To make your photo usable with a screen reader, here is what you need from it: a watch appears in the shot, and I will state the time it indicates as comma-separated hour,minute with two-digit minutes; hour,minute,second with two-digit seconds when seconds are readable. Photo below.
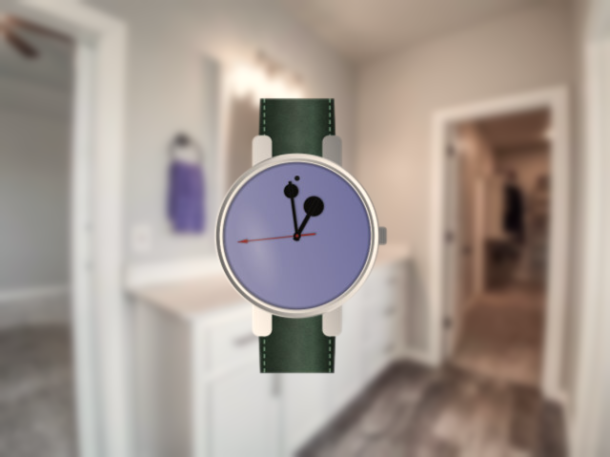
12,58,44
